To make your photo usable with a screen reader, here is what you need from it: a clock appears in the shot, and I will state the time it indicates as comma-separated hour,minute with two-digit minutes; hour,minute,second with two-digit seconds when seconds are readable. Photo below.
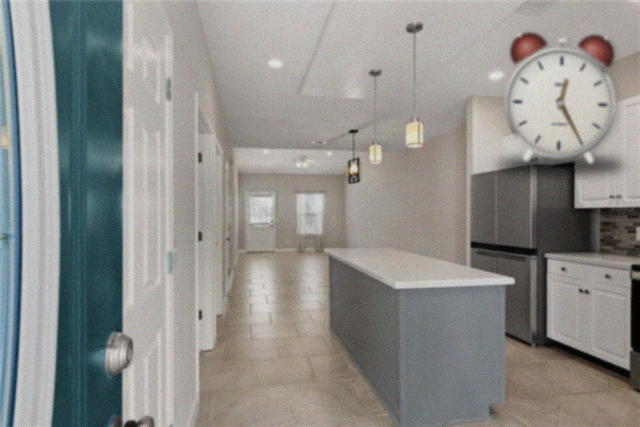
12,25
